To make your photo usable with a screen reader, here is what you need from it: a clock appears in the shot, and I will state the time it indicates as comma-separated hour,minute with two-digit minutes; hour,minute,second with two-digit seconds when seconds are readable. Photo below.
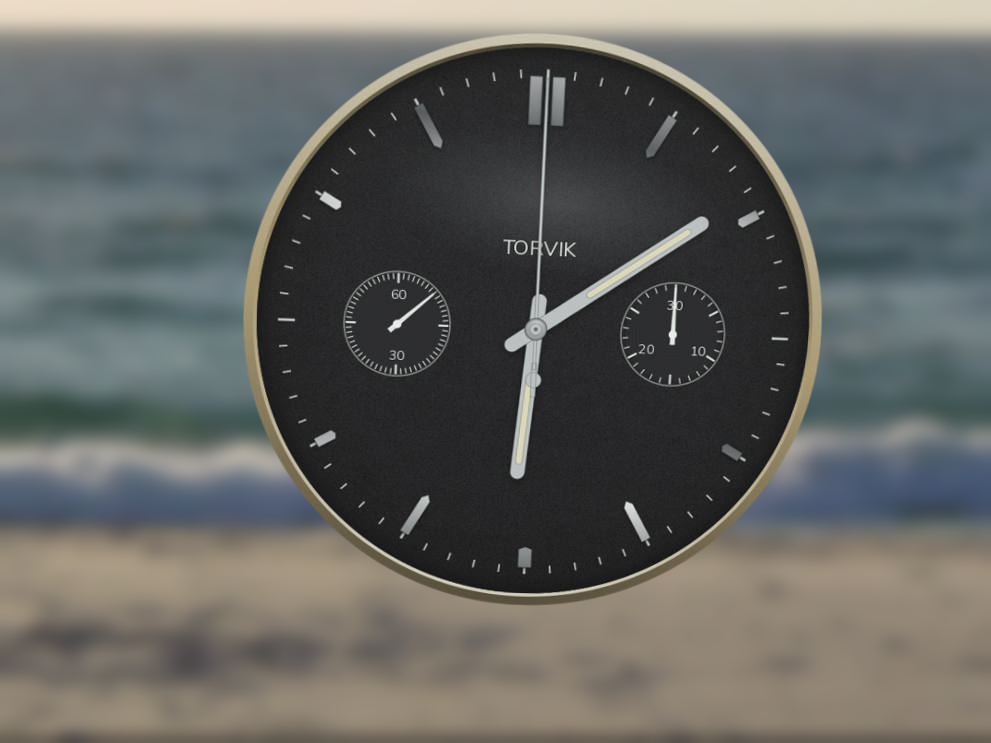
6,09,08
